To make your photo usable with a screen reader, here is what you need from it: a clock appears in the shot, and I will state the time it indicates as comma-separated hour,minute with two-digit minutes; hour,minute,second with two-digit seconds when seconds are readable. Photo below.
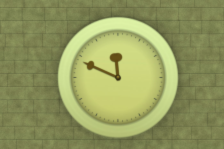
11,49
